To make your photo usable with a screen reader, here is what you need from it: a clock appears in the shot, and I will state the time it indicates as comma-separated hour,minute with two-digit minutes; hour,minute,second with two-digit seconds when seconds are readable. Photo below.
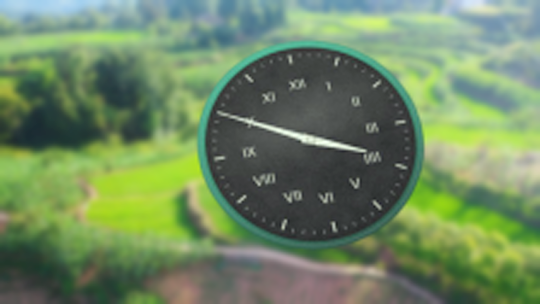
3,50
